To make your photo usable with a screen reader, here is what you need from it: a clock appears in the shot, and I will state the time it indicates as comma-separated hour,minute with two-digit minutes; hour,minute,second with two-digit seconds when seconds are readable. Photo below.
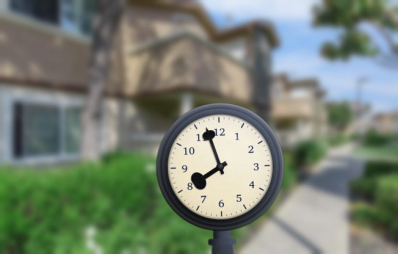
7,57
